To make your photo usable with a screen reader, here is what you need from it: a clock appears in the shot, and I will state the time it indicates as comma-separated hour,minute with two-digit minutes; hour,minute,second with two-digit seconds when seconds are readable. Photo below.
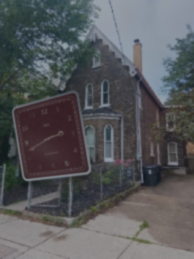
2,42
